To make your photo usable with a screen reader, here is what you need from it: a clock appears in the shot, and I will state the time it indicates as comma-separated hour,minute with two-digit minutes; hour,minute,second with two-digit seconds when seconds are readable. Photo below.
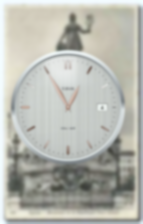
12,55
